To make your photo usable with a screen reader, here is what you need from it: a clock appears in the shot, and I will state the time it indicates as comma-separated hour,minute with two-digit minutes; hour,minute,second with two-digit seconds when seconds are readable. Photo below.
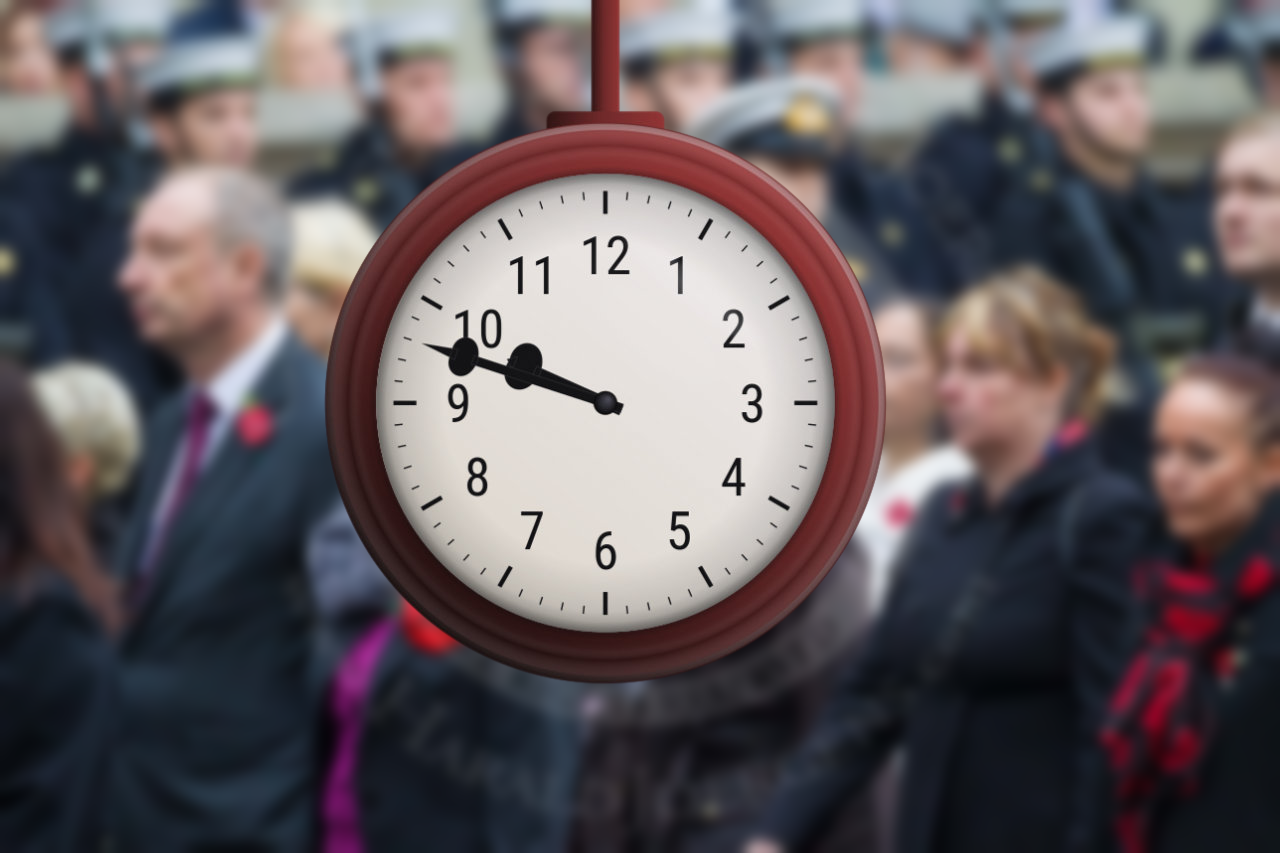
9,48
